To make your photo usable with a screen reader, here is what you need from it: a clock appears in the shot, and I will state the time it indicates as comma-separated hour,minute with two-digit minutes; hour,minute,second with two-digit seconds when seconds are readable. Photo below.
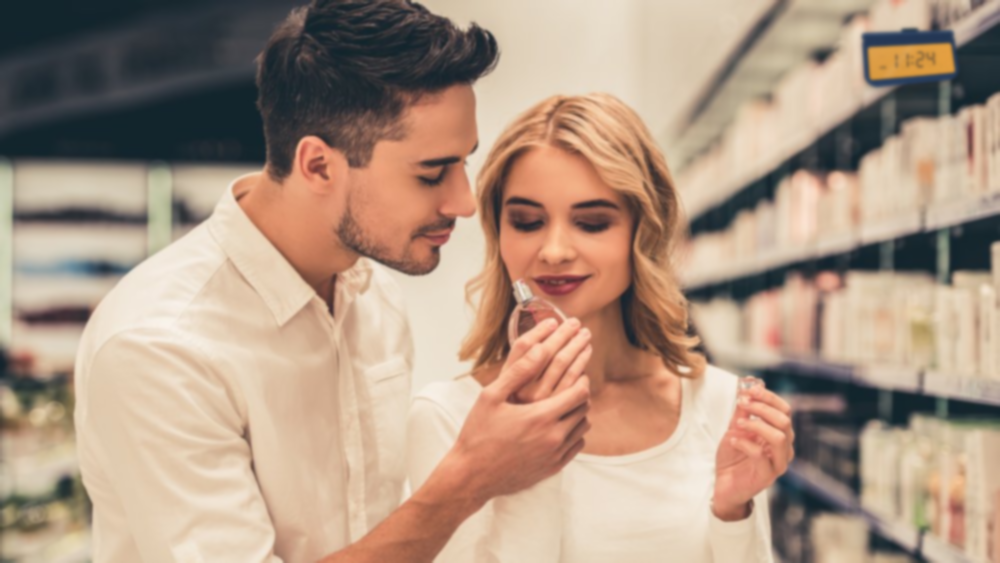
11,24
